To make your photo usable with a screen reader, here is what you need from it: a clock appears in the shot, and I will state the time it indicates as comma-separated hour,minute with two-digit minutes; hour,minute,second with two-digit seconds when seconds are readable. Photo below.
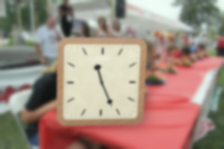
11,26
